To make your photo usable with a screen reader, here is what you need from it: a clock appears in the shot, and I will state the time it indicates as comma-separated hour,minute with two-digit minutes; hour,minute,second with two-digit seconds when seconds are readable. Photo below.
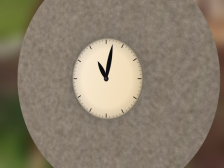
11,02
